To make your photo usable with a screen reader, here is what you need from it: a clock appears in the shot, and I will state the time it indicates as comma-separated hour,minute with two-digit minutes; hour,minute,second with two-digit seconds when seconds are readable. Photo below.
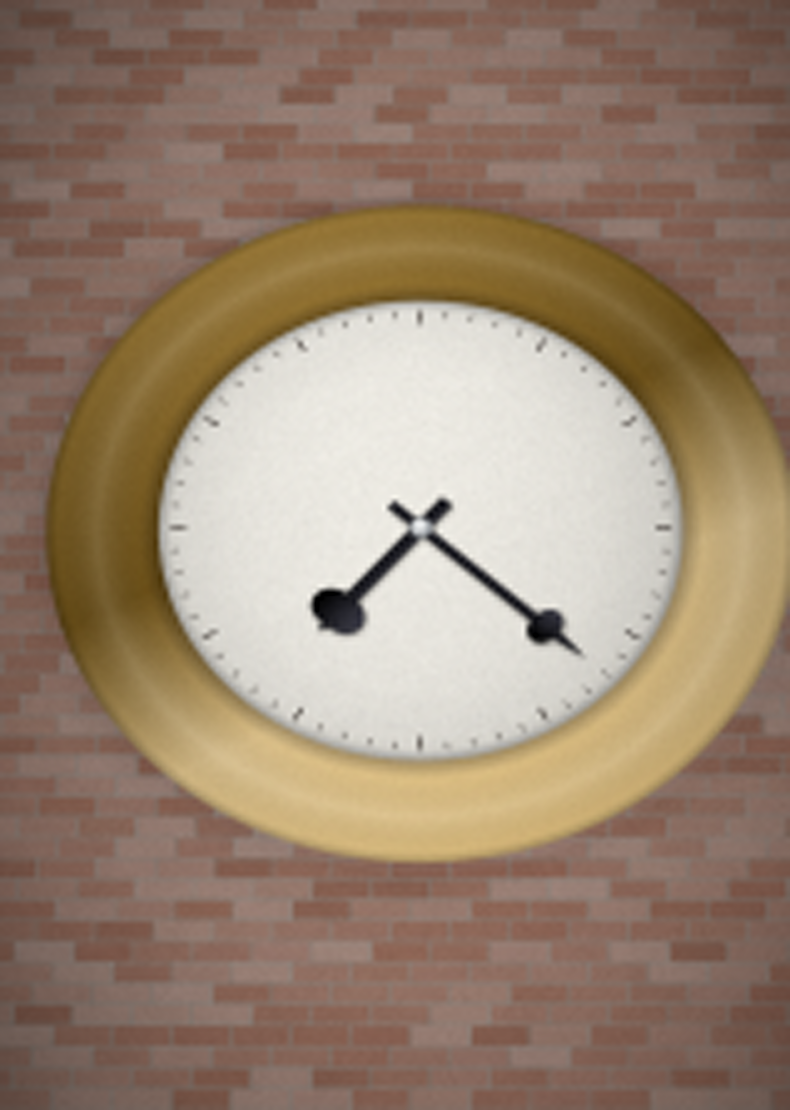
7,22
